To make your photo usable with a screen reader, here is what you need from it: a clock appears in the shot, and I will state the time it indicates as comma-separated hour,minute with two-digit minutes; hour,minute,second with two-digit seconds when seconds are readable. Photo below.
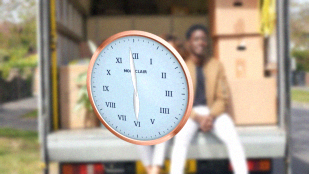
5,59
